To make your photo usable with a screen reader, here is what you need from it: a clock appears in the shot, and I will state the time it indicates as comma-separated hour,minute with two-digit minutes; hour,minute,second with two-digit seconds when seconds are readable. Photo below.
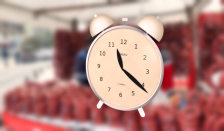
11,21
